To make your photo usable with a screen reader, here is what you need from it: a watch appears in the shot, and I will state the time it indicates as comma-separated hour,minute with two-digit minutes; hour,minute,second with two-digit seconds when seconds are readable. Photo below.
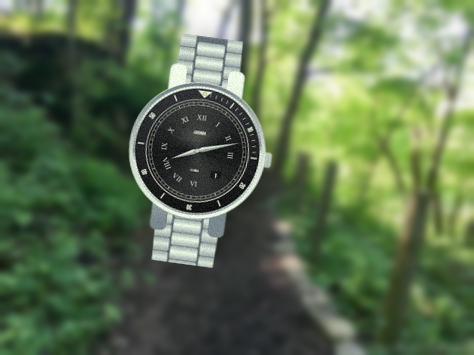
8,12
